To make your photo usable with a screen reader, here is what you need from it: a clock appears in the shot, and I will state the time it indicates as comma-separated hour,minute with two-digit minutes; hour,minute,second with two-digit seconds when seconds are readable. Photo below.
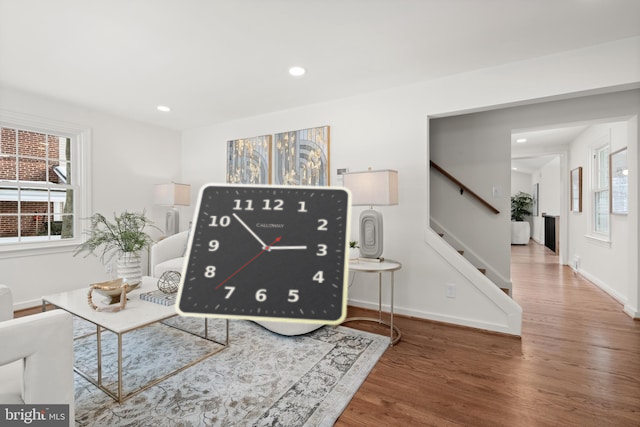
2,52,37
